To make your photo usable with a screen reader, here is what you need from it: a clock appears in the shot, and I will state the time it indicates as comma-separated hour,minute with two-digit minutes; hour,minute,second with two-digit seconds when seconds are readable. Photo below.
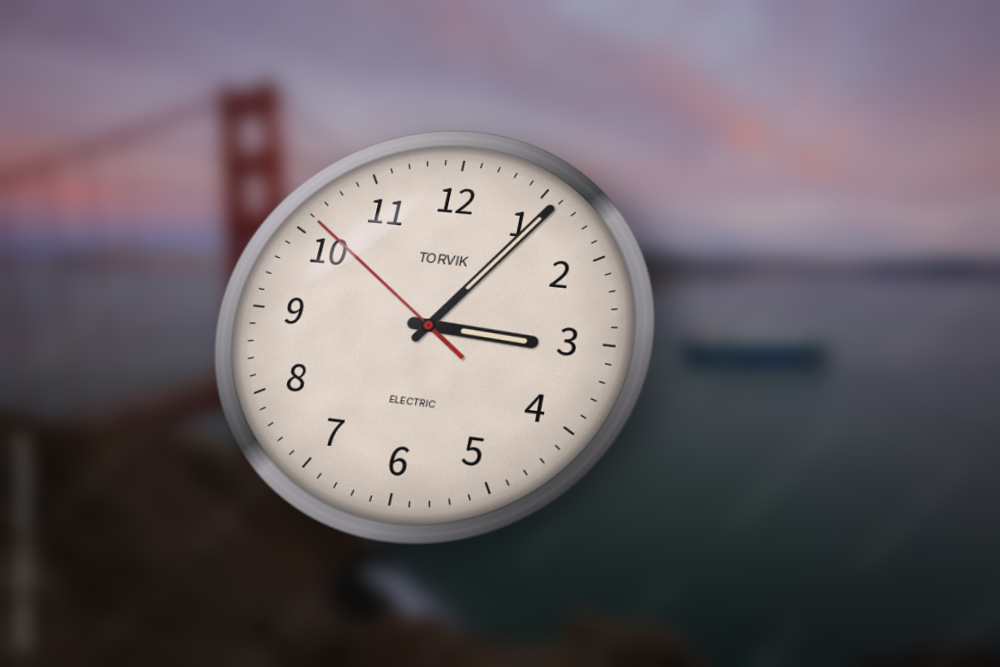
3,05,51
